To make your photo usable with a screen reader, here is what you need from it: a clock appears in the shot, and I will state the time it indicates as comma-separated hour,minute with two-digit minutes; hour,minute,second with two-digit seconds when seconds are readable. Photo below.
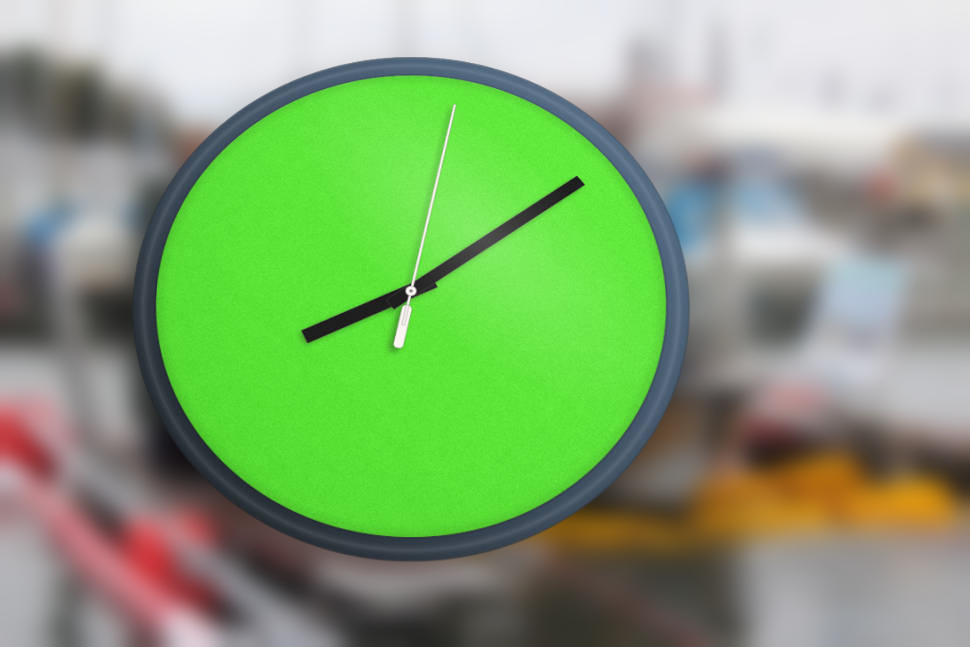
8,09,02
